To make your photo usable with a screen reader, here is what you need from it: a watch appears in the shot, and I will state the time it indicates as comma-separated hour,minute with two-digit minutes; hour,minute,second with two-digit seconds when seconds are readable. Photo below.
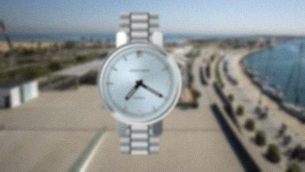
7,20
